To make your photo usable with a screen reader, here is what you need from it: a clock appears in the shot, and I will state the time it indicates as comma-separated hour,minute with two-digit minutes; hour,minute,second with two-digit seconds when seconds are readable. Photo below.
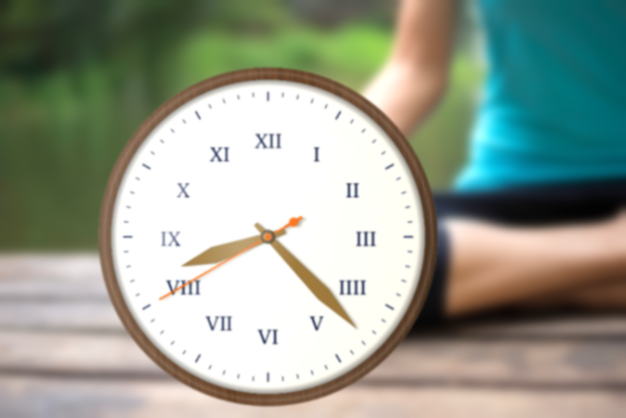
8,22,40
